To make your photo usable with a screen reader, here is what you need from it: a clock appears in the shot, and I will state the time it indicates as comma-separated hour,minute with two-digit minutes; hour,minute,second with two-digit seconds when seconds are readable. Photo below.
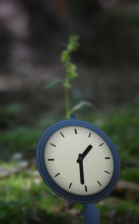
1,31
